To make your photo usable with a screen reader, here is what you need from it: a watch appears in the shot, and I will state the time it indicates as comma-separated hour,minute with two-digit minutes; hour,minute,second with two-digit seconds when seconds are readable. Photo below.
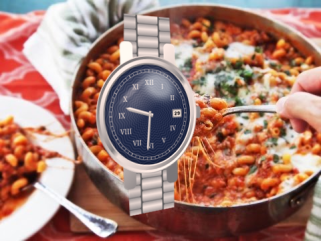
9,31
